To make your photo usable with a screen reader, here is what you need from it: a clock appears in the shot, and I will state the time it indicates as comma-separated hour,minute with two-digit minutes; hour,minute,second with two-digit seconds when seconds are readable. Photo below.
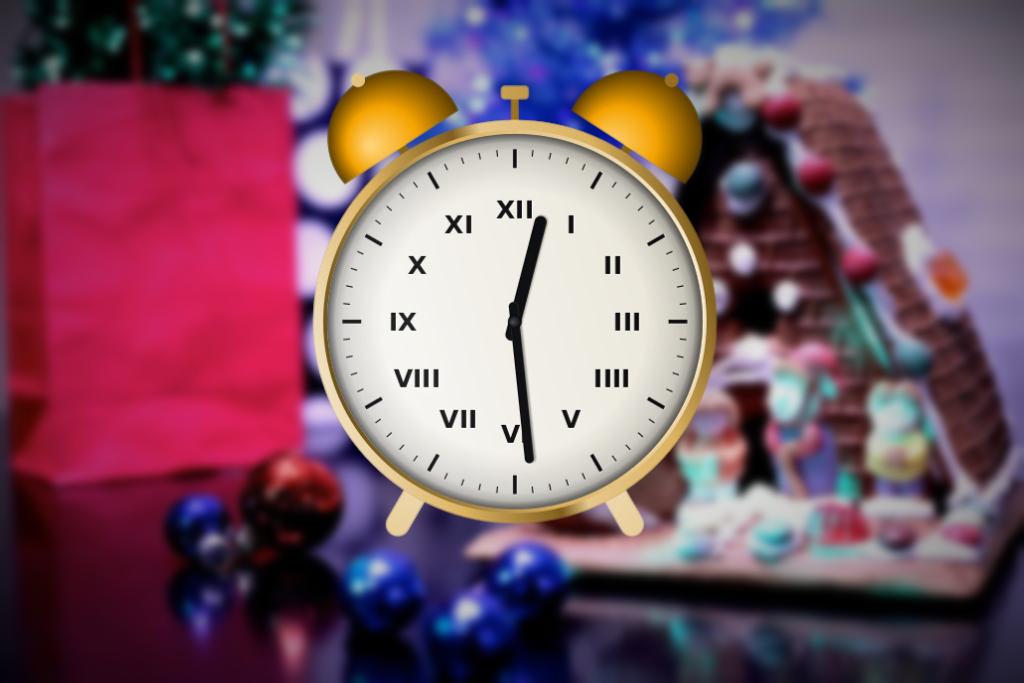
12,29
